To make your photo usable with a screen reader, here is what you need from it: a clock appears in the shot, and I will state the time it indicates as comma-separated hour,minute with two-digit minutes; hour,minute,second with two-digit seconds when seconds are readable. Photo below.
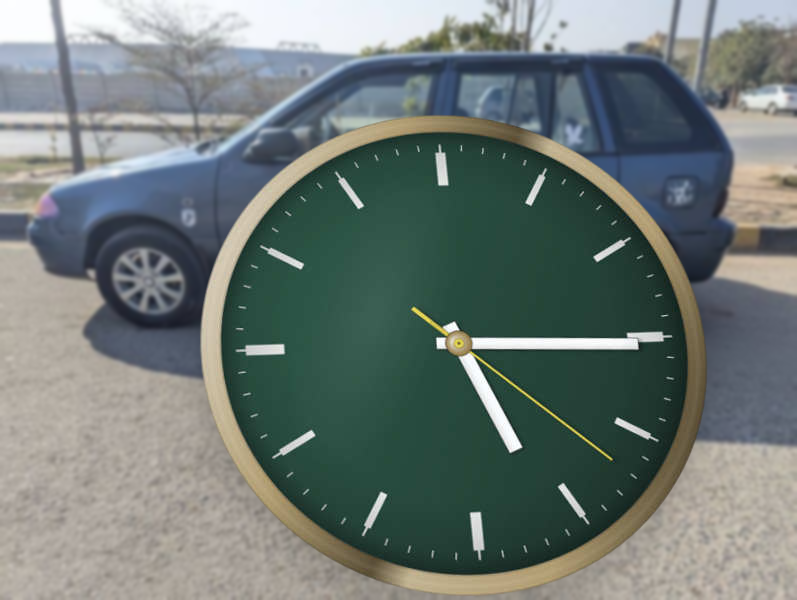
5,15,22
